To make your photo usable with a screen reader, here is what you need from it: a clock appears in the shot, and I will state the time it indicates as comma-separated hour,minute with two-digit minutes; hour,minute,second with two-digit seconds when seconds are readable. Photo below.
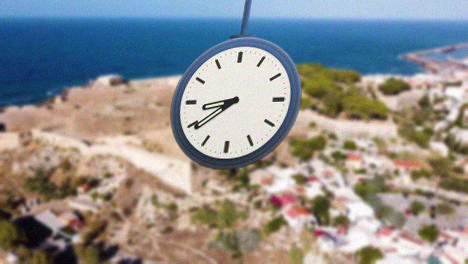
8,39
